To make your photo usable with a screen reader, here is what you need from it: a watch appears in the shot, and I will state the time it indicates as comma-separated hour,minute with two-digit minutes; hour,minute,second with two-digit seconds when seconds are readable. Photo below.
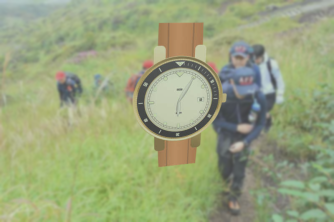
6,05
